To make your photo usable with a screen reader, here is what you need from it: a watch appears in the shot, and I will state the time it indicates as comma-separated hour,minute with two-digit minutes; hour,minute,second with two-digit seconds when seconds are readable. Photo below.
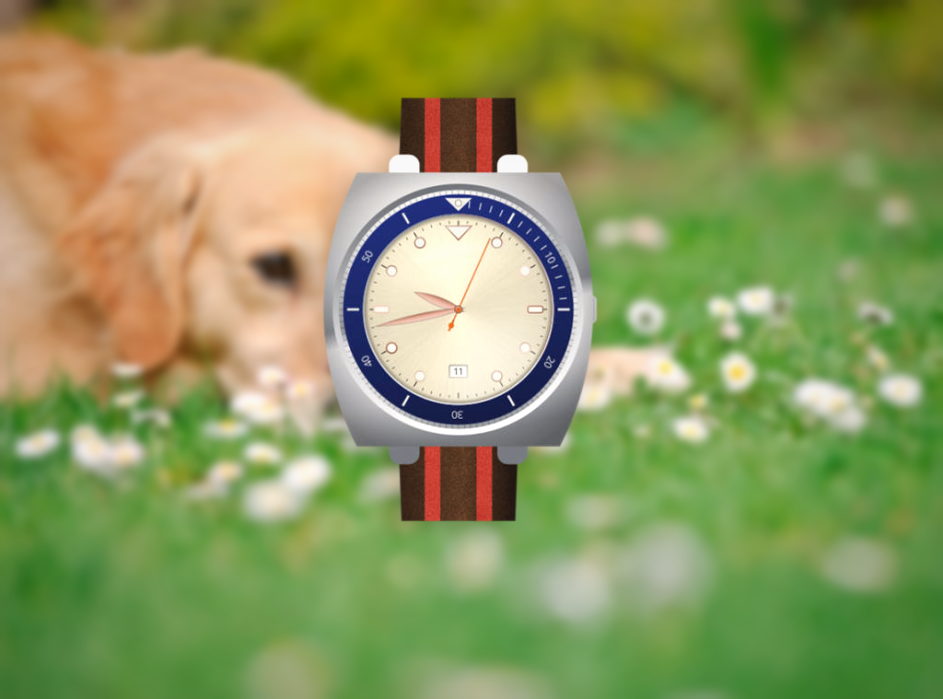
9,43,04
